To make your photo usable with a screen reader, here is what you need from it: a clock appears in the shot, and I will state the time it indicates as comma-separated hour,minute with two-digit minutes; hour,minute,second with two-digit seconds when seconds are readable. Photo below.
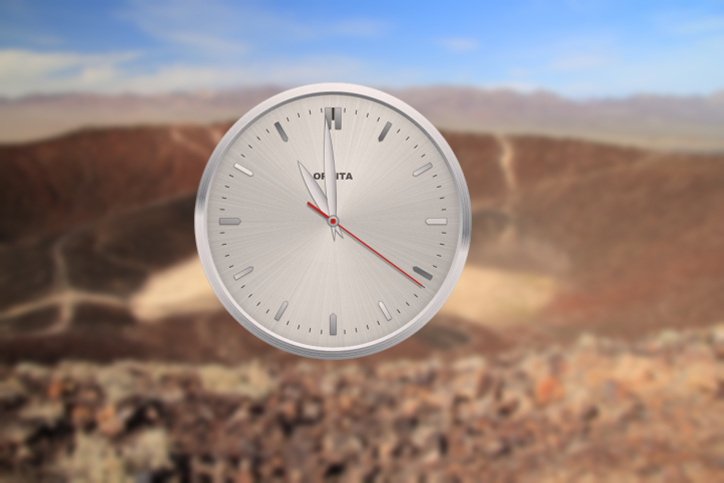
10,59,21
